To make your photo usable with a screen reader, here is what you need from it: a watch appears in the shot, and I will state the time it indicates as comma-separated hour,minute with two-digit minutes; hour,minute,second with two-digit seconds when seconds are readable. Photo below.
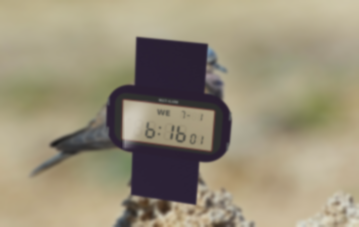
6,16
